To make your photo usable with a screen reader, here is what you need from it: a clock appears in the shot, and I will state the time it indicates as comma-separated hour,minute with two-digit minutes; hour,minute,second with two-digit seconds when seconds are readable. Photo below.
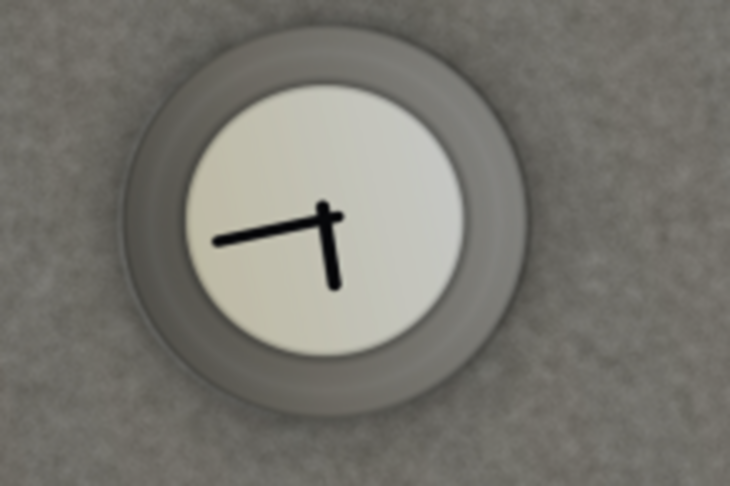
5,43
